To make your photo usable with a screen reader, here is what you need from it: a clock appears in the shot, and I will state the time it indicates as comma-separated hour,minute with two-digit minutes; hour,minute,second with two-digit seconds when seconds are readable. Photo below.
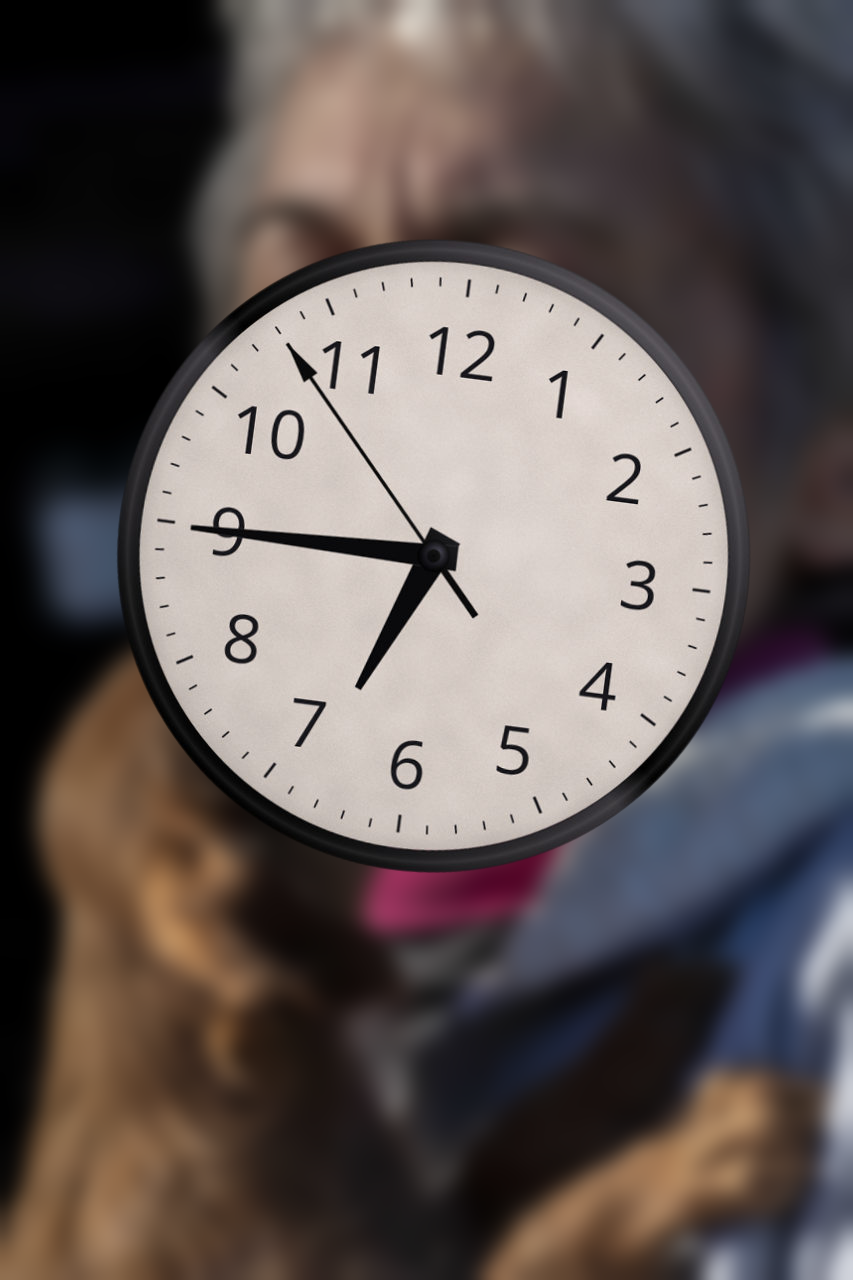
6,44,53
